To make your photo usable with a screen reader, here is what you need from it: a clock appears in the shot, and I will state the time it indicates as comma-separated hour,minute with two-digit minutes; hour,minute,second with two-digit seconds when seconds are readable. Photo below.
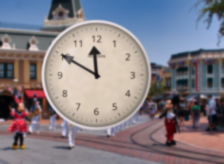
11,50
